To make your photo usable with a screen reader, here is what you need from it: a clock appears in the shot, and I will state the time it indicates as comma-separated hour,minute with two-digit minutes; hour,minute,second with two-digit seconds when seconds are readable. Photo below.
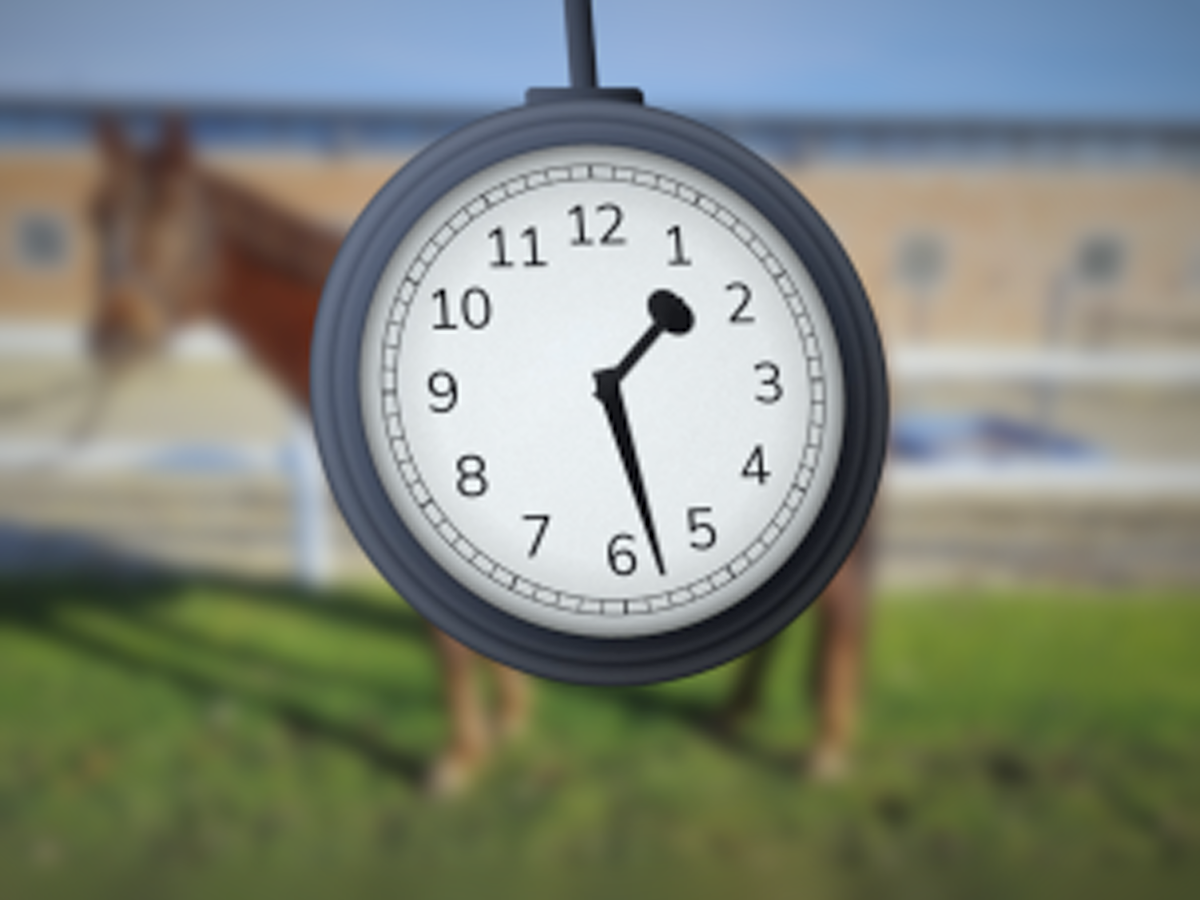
1,28
